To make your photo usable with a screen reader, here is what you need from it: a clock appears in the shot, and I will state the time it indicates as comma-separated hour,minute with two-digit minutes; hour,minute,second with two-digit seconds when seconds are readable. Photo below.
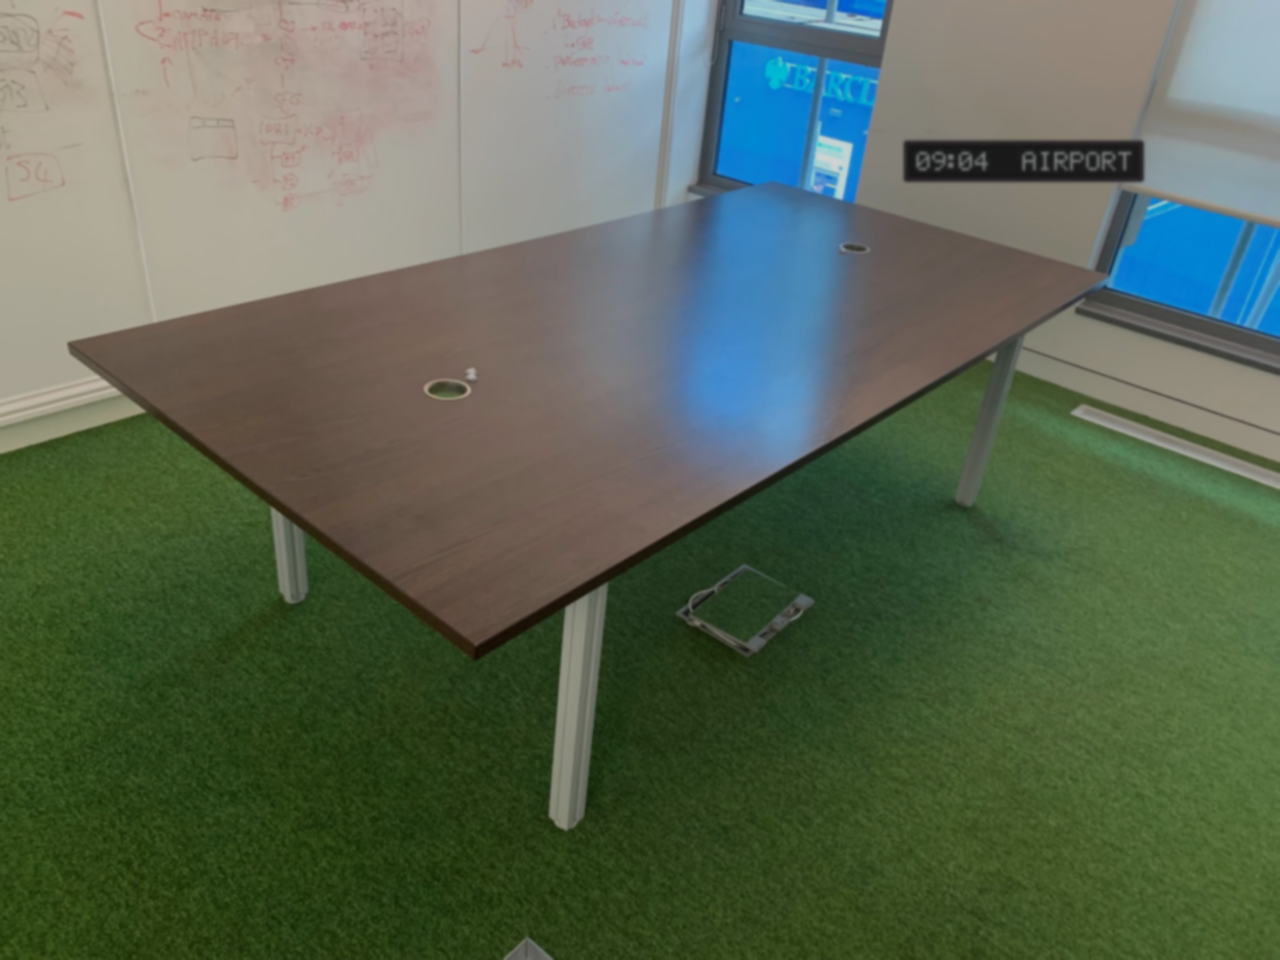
9,04
